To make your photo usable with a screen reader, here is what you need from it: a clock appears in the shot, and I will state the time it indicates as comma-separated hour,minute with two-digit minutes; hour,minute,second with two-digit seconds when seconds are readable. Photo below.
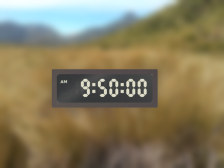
9,50,00
